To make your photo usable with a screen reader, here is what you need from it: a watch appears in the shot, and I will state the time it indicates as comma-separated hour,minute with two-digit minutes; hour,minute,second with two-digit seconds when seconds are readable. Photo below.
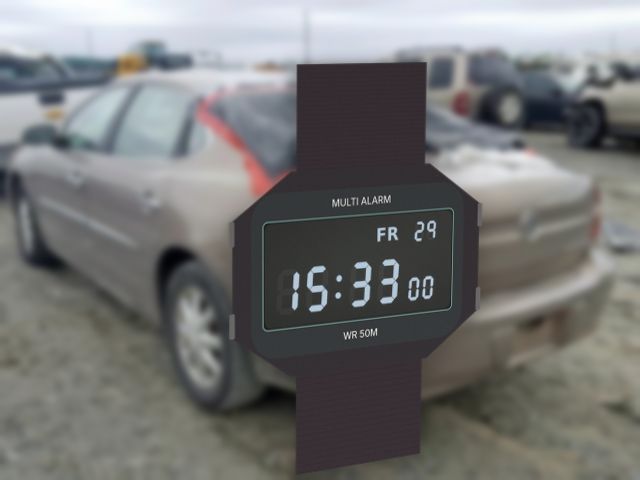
15,33,00
